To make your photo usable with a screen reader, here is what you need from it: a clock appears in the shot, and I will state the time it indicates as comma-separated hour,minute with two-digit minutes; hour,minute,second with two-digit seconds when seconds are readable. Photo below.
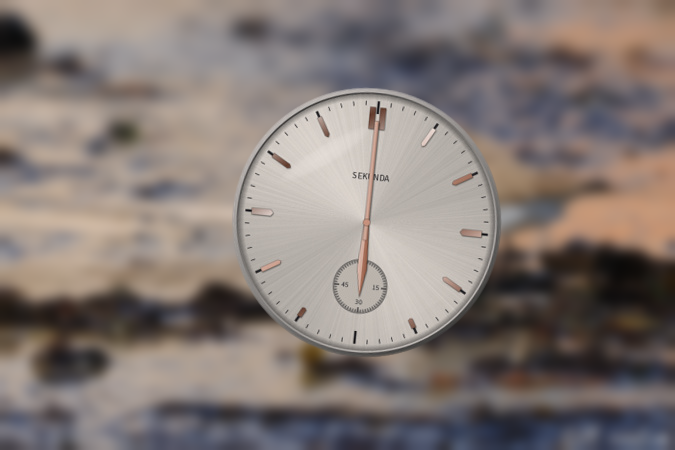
6,00
